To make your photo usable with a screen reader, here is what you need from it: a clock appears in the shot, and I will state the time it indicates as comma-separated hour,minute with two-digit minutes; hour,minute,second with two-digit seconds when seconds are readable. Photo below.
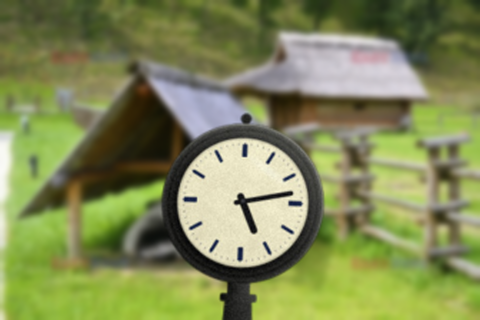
5,13
